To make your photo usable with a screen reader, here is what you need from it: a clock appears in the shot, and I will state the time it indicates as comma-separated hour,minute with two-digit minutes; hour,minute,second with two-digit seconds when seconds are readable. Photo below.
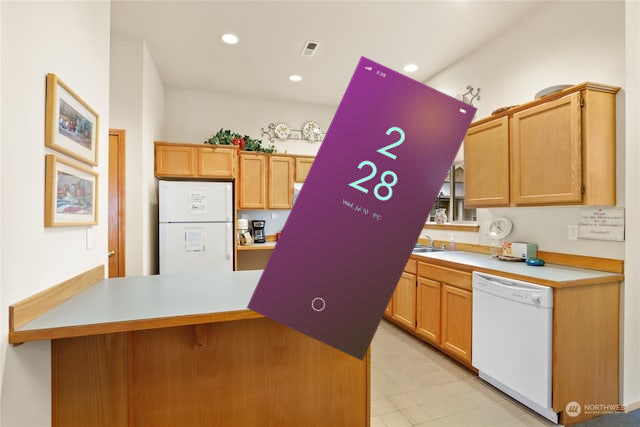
2,28
